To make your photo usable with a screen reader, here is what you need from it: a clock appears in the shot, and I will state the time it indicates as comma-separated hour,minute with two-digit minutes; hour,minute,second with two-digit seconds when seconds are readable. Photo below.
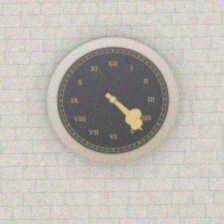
4,23
